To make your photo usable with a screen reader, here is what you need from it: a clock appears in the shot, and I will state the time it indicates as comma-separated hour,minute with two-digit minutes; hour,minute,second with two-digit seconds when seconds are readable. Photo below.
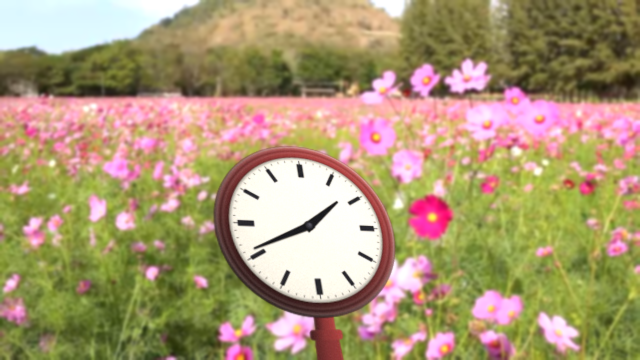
1,41
